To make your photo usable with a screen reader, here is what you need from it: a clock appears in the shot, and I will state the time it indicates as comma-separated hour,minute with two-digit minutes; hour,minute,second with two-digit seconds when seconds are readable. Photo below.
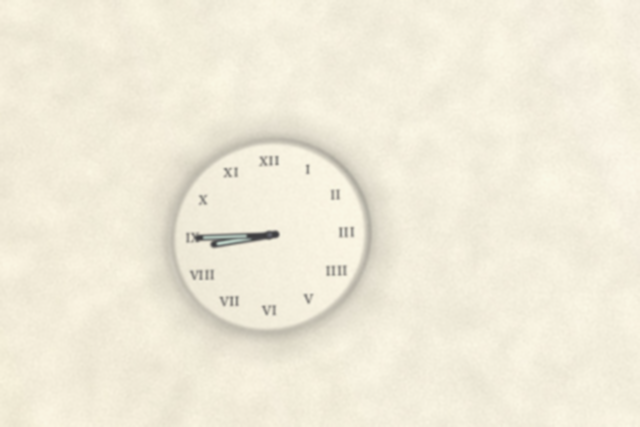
8,45
